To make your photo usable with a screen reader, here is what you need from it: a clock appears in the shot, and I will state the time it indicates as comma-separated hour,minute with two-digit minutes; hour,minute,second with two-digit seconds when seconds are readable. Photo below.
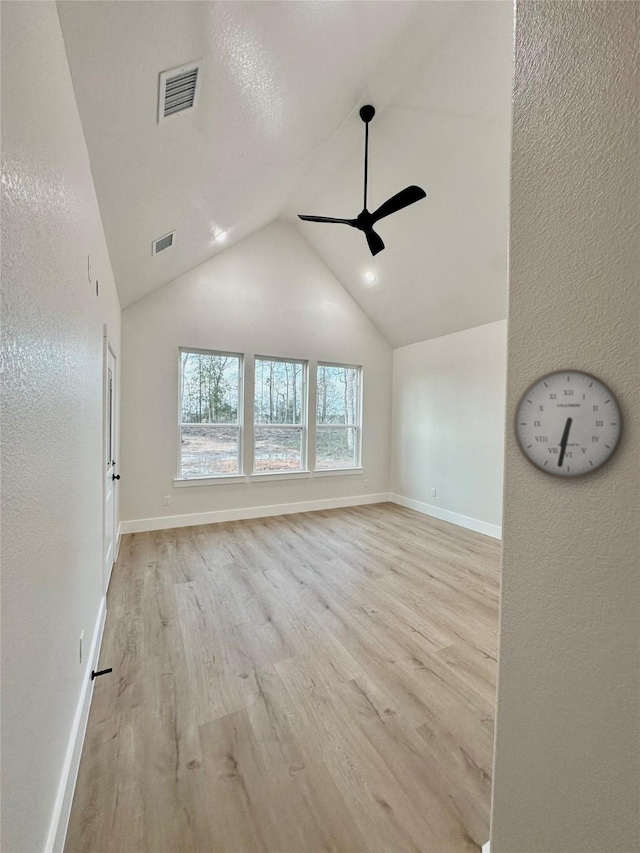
6,32
